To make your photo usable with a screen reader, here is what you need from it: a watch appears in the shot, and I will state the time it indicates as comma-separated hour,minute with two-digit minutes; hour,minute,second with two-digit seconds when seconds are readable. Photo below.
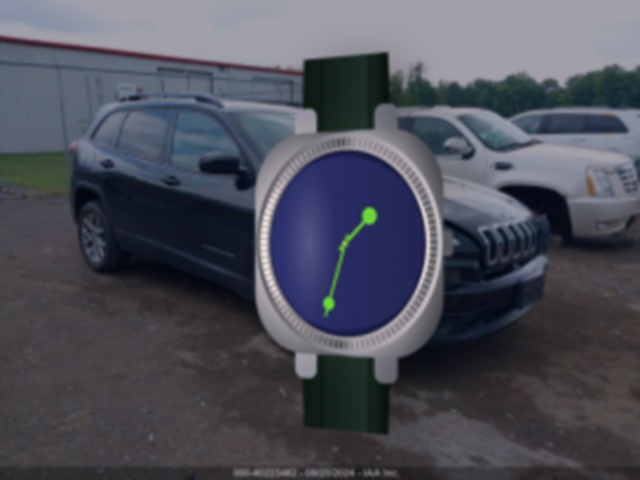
1,33
